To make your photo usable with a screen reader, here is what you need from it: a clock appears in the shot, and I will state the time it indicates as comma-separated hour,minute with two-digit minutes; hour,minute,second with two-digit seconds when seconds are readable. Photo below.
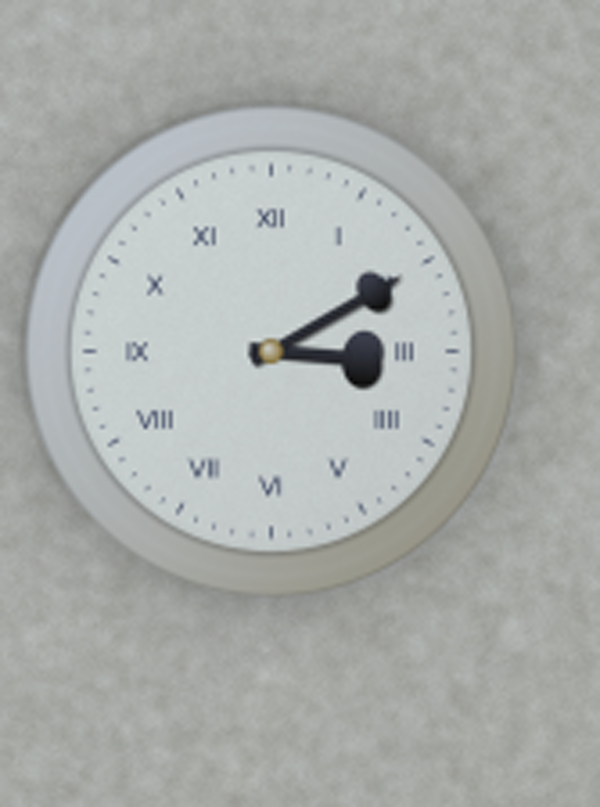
3,10
